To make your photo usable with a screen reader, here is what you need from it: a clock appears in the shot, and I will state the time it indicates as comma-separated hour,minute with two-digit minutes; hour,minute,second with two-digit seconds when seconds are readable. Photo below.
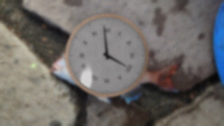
3,59
